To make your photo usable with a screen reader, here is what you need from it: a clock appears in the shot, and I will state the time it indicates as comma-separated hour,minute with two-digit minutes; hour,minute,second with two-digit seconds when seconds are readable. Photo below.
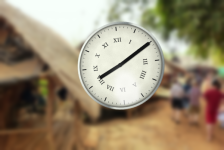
8,10
